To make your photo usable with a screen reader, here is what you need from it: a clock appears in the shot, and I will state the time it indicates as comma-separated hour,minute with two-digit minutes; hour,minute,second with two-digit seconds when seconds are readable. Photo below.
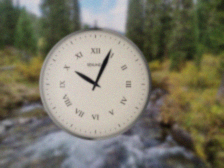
10,04
